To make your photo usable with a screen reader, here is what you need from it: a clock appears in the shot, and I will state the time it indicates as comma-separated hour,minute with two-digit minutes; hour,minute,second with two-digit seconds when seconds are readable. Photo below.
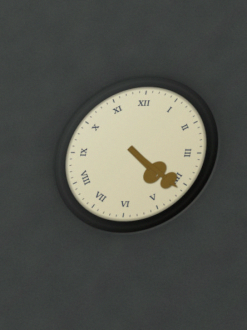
4,21
